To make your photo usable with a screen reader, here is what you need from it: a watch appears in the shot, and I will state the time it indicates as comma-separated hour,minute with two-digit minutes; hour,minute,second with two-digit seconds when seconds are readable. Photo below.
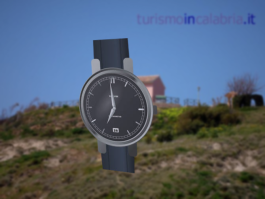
6,59
